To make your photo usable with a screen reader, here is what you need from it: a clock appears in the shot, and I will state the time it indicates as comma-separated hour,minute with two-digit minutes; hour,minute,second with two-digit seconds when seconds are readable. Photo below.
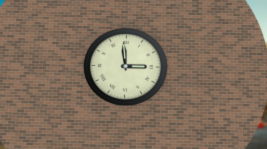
2,59
